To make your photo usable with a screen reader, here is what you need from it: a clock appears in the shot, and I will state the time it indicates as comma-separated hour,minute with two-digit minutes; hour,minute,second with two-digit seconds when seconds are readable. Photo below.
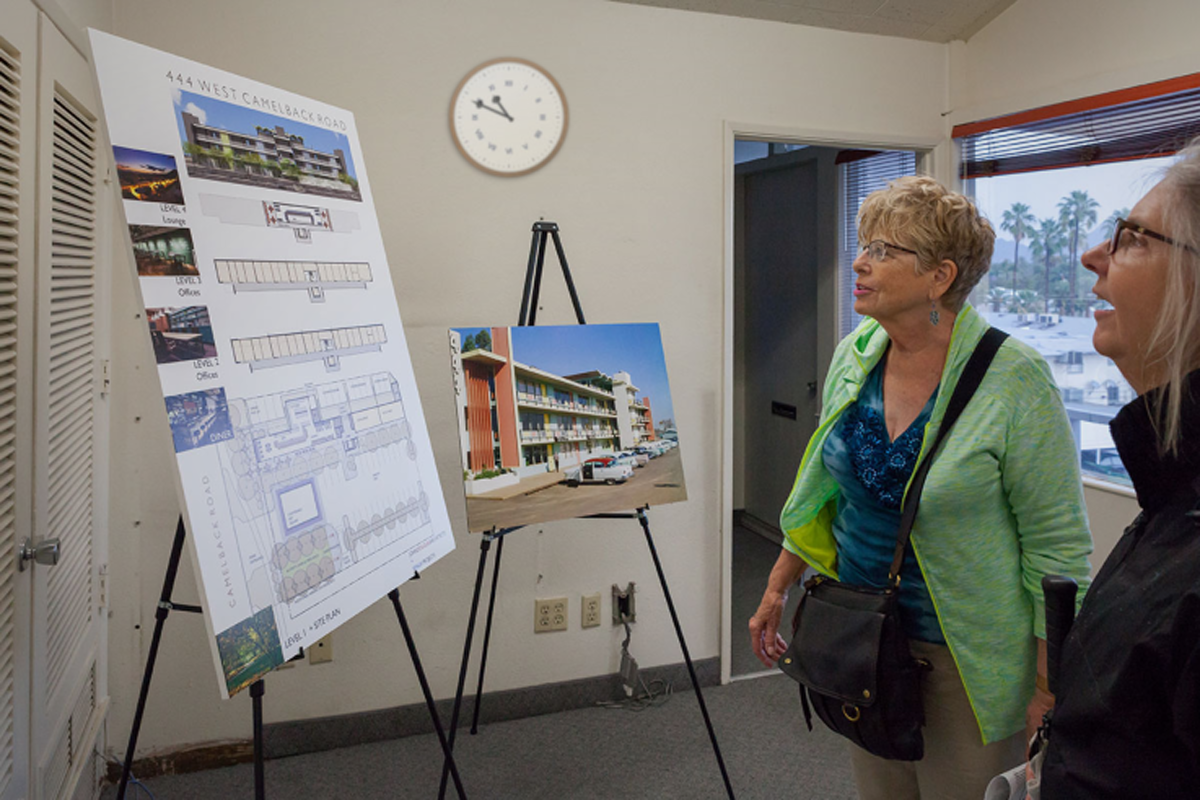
10,49
